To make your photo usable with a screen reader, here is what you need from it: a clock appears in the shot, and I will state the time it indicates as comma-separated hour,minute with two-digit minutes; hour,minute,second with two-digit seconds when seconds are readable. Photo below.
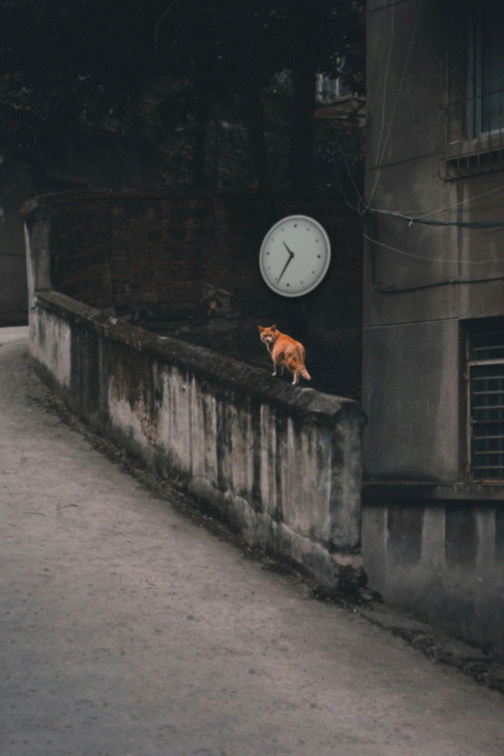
10,34
